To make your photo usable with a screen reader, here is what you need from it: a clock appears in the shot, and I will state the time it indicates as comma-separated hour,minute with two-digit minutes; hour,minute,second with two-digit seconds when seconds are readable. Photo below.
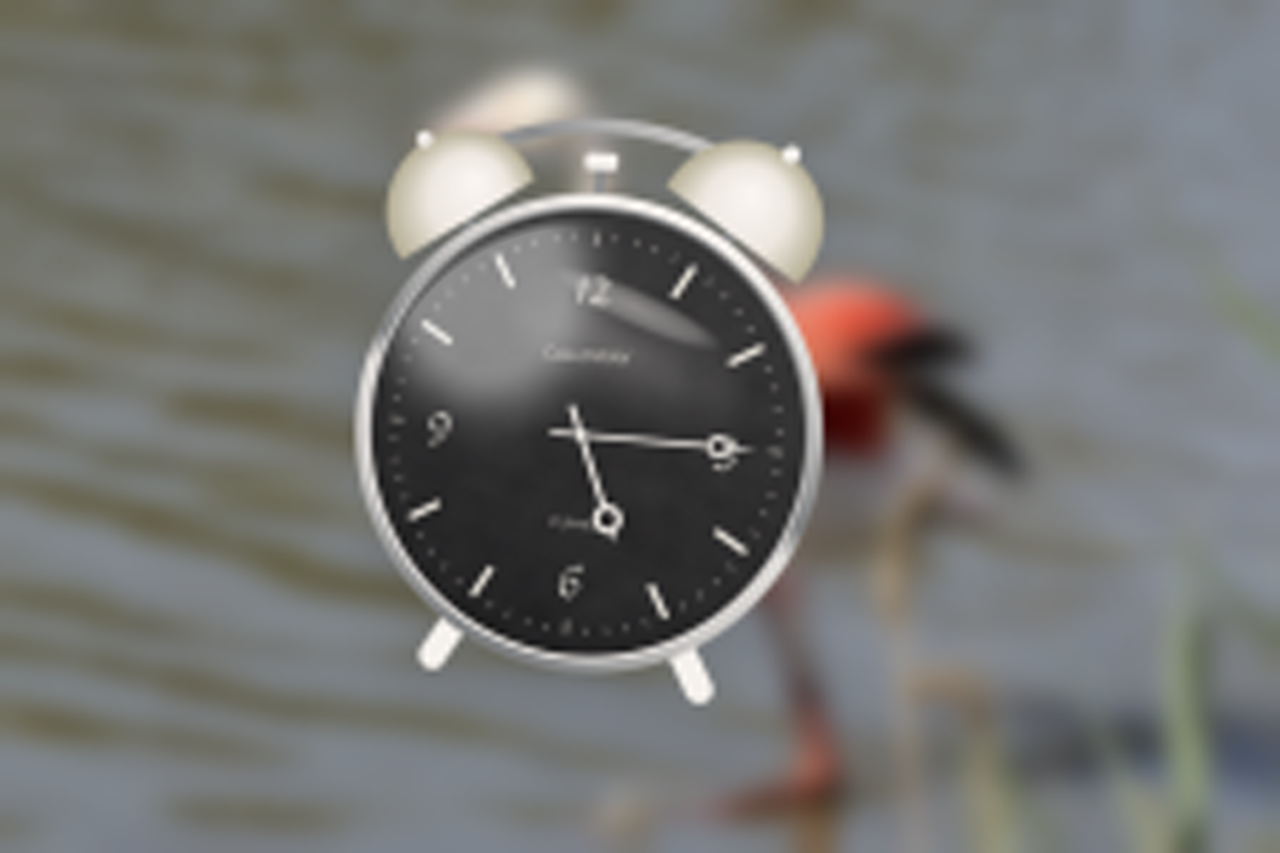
5,15
